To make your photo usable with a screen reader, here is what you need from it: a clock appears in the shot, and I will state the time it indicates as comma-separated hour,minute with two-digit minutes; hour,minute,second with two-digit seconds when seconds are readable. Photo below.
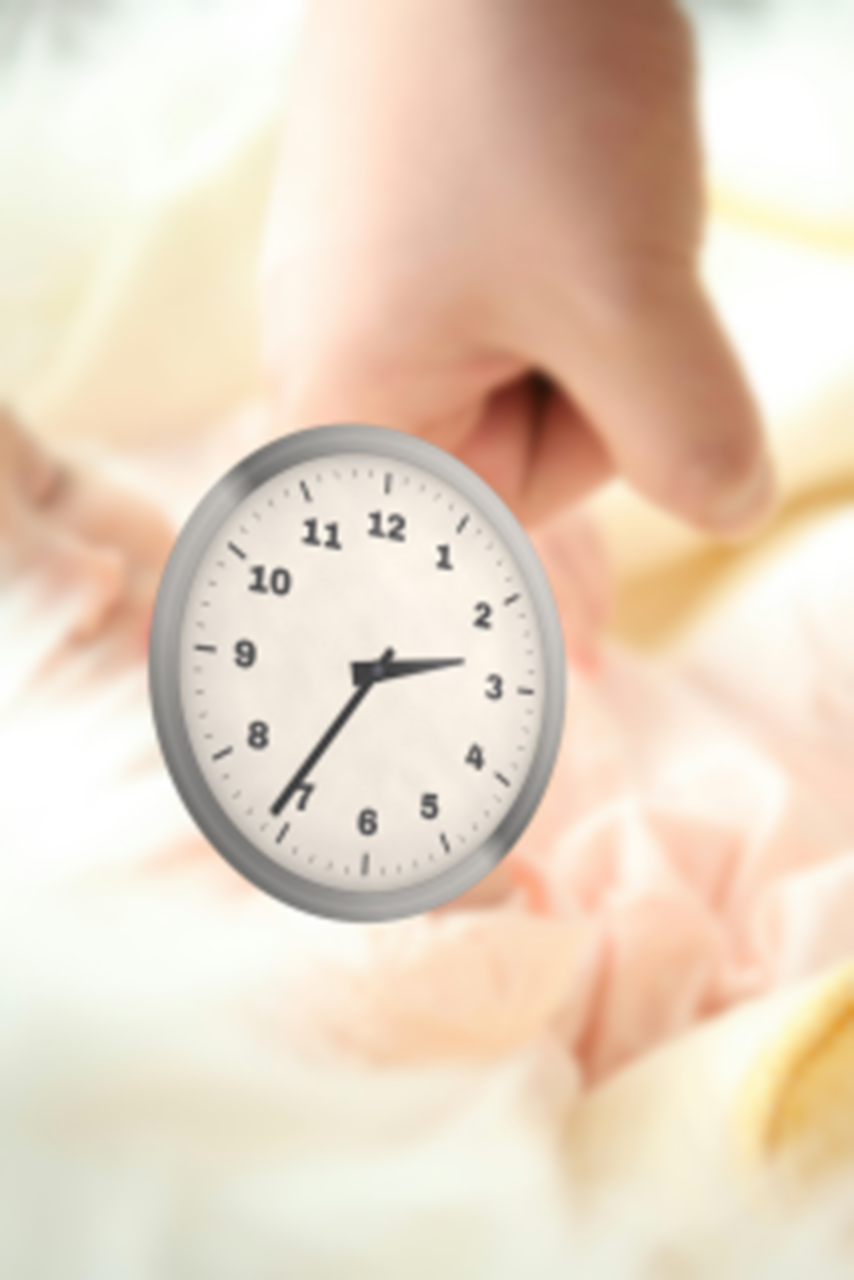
2,36
